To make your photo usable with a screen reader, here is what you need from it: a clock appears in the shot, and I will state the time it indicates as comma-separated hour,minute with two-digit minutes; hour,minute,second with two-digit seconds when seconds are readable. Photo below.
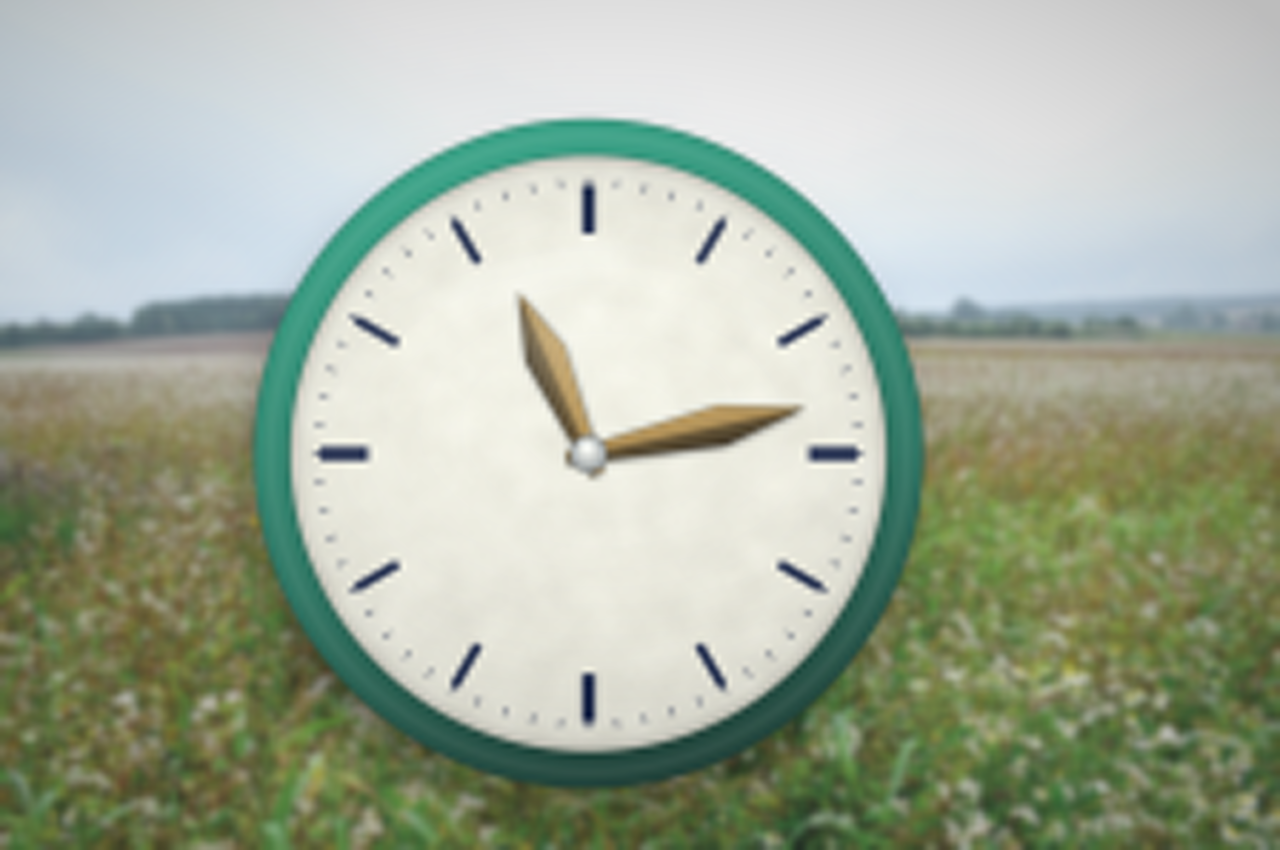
11,13
